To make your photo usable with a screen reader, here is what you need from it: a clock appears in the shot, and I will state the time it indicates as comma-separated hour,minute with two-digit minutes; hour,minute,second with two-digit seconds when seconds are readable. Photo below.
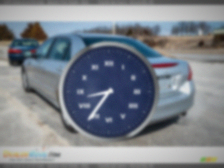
8,36
